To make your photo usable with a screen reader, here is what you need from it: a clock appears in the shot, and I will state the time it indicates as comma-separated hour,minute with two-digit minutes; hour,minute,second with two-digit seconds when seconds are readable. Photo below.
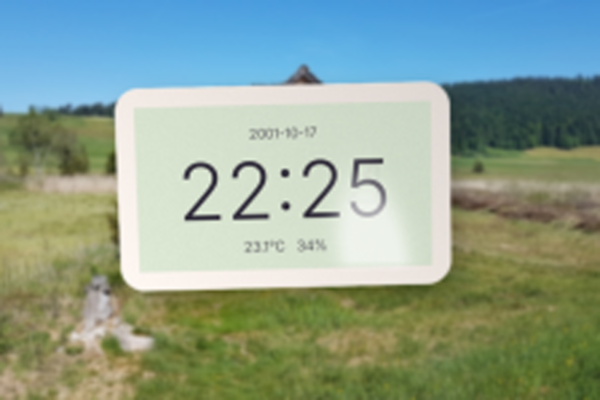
22,25
